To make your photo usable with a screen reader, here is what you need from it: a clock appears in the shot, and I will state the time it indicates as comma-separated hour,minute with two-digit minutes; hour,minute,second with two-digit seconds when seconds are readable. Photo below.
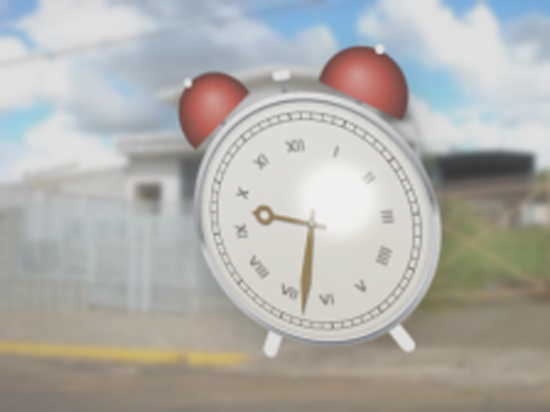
9,33
